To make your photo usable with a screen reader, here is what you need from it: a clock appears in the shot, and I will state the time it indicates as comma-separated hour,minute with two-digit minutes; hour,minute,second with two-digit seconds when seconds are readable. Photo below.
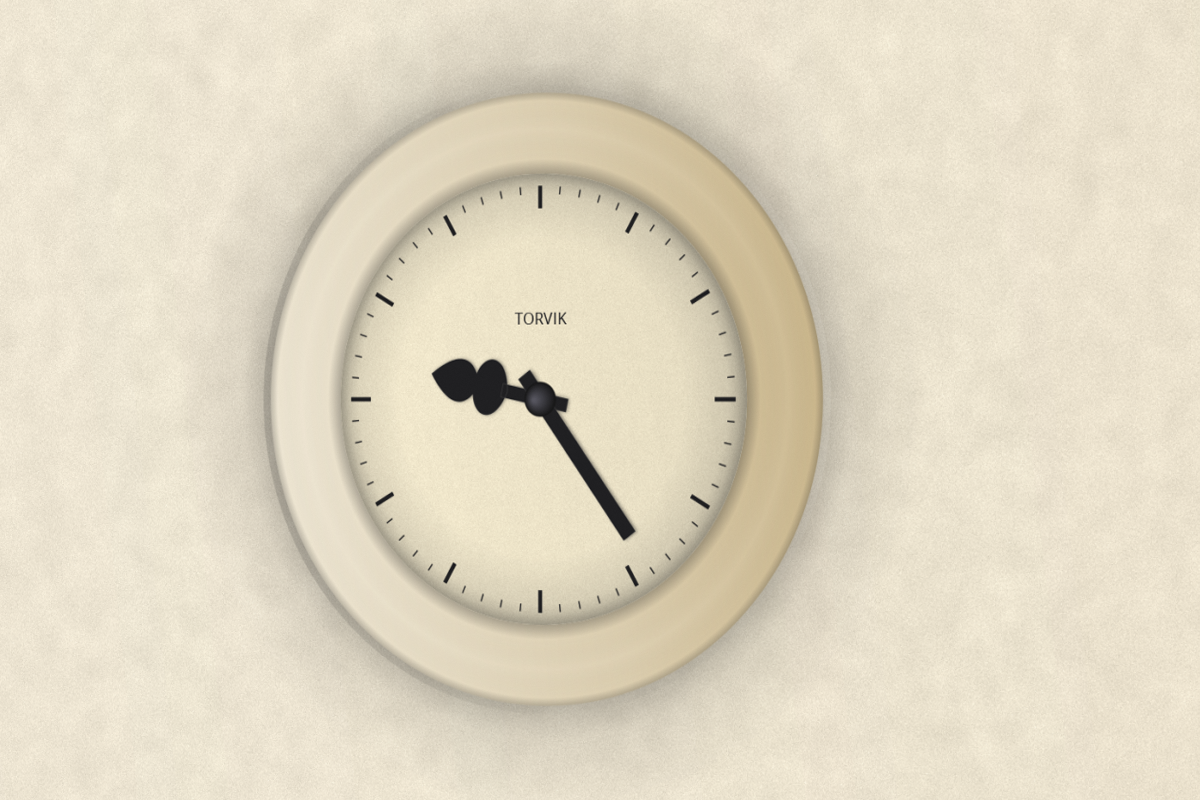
9,24
